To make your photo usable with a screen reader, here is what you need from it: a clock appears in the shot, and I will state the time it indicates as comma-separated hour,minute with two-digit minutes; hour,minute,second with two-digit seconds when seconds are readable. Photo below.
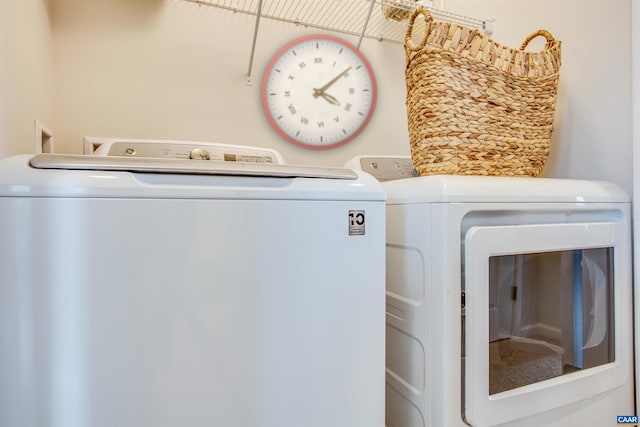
4,09
